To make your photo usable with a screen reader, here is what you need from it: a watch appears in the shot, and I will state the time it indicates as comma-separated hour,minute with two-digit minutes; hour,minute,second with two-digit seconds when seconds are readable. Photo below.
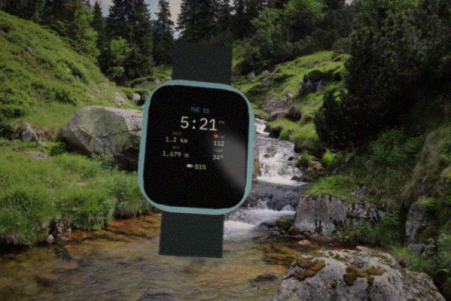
5,21
